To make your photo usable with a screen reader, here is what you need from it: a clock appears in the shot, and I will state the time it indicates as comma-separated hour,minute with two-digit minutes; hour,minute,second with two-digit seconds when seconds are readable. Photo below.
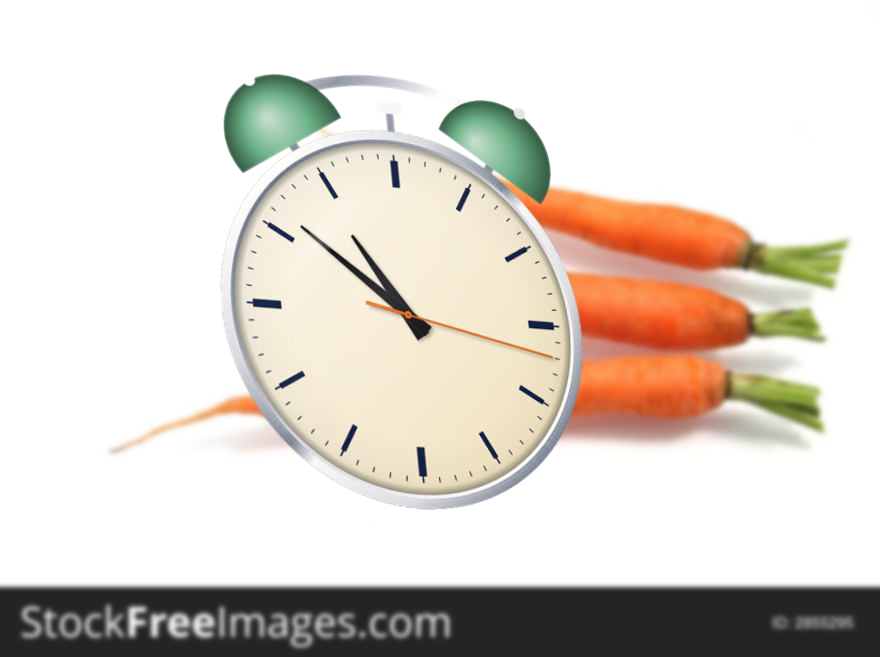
10,51,17
